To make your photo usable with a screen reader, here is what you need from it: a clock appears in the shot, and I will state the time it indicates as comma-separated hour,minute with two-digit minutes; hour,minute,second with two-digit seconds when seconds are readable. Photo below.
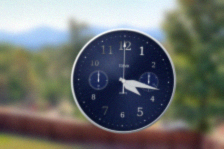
4,17
